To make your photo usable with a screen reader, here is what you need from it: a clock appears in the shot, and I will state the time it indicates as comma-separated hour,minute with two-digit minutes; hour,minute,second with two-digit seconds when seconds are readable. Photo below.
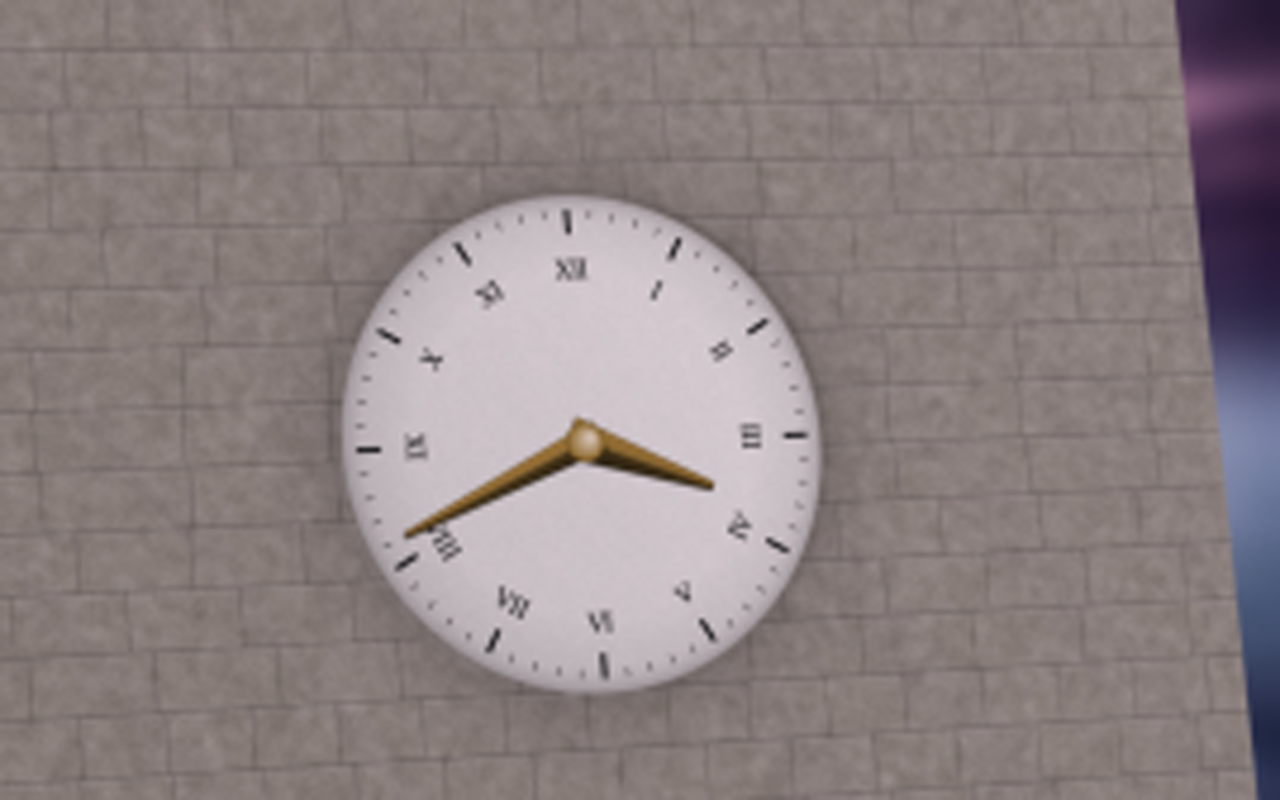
3,41
